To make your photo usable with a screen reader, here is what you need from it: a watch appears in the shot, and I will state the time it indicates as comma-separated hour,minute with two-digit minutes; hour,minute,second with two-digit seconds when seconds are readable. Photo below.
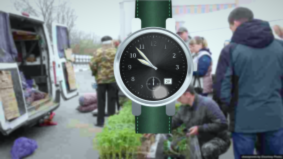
9,53
